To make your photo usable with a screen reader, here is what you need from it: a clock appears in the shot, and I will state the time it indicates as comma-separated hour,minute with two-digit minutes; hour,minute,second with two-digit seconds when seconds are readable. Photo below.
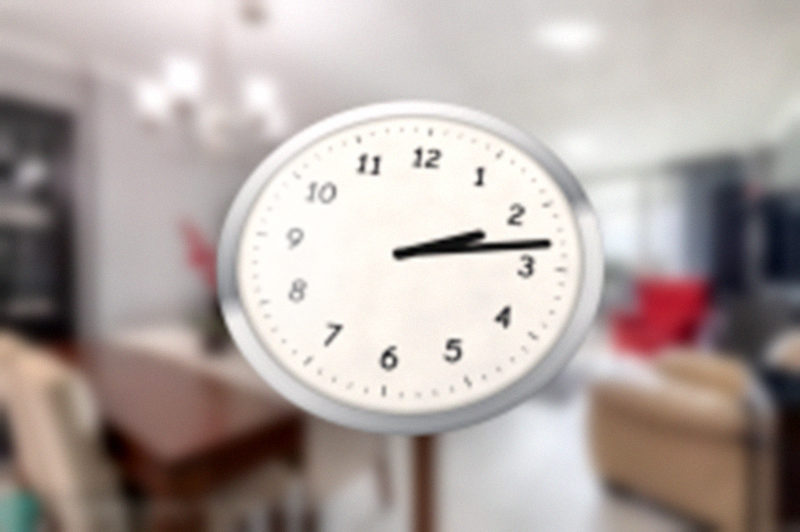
2,13
